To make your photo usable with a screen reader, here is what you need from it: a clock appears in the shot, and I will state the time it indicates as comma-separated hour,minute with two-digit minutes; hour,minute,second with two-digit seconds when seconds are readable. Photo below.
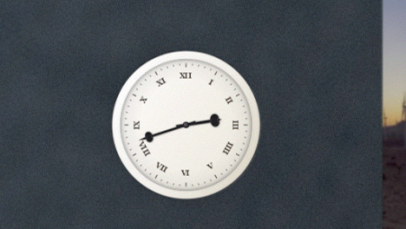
2,42
